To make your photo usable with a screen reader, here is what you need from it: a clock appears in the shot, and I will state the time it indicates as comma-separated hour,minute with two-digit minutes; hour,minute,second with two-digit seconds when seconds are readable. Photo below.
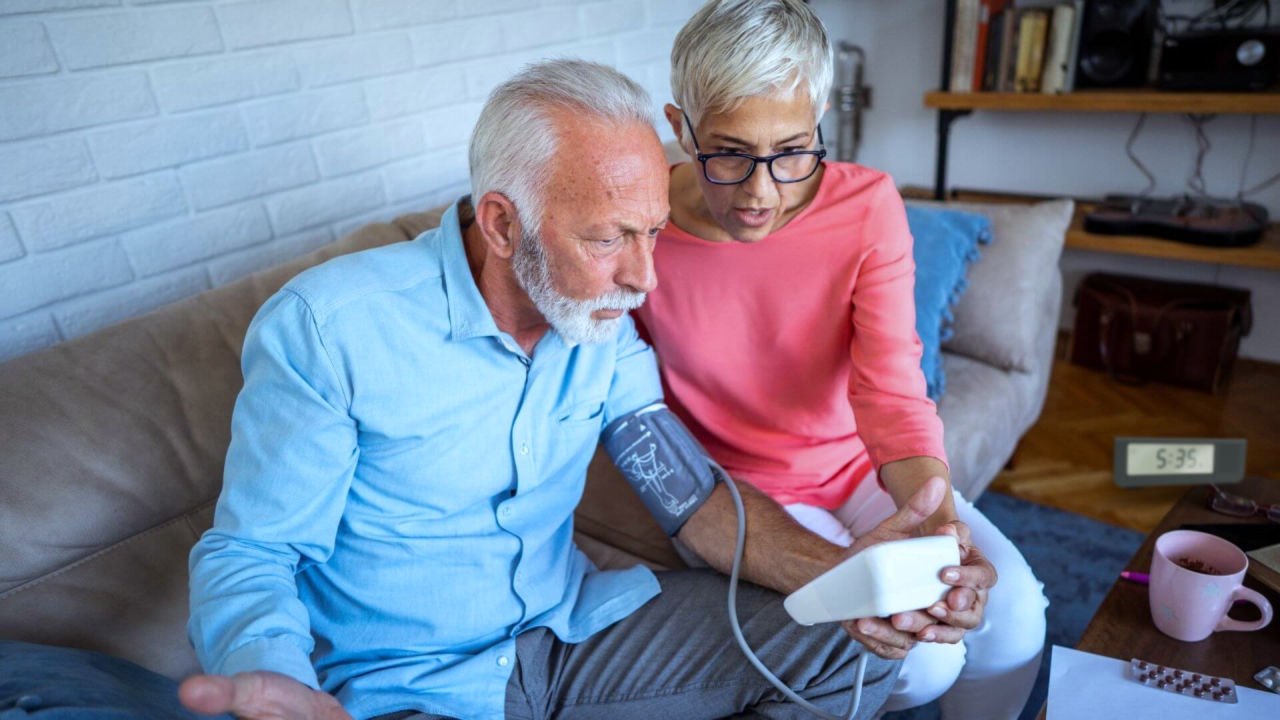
5,35
